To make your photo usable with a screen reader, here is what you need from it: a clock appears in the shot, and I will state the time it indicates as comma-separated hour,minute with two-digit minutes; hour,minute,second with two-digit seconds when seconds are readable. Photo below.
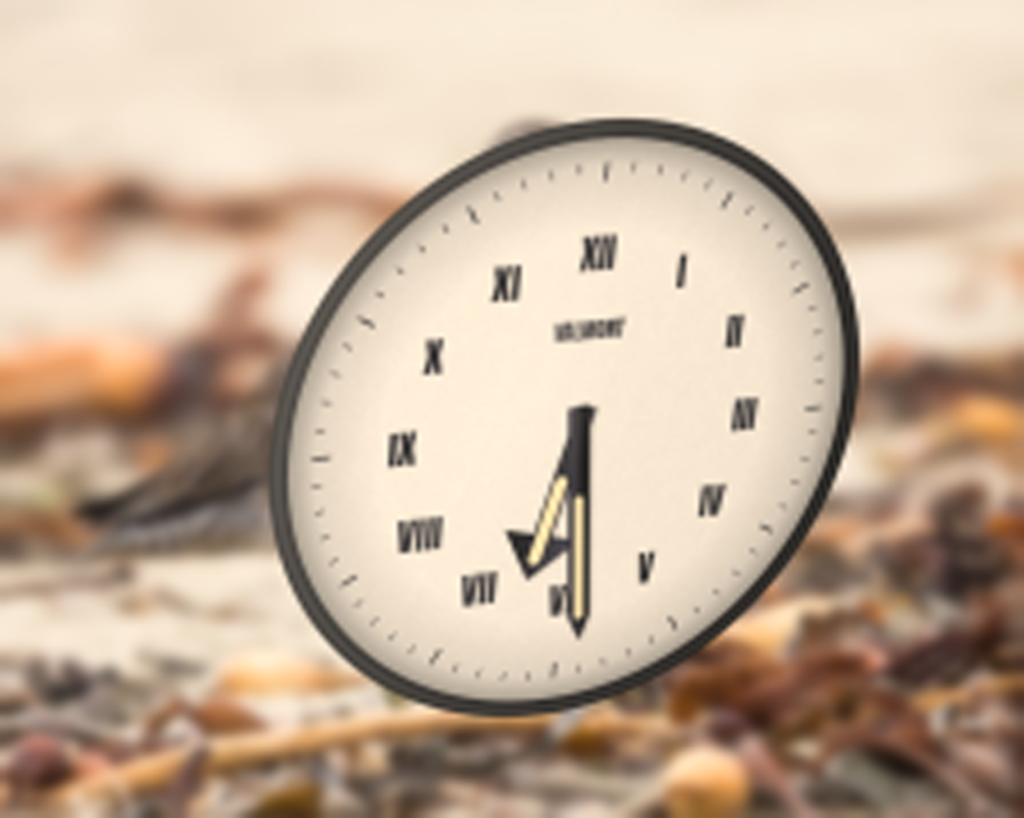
6,29
